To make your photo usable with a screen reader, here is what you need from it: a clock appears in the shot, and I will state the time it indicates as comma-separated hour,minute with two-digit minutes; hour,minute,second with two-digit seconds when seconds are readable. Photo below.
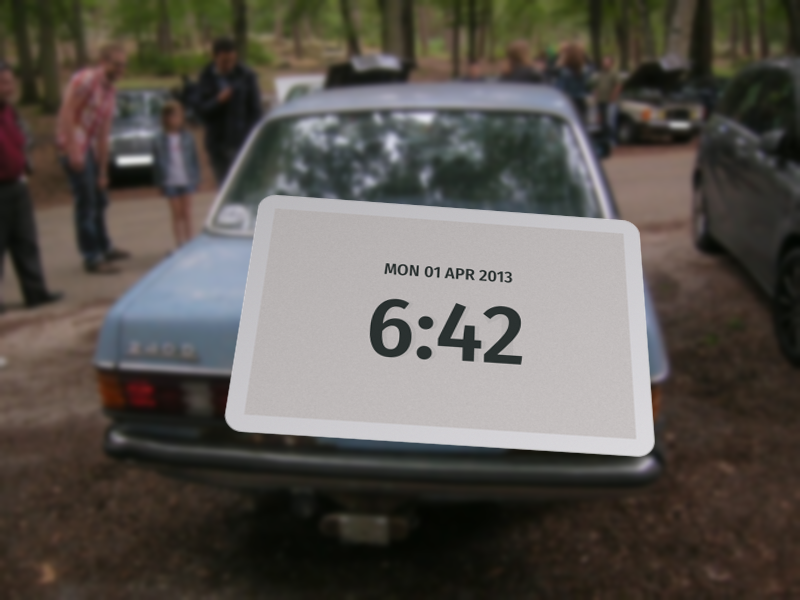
6,42
